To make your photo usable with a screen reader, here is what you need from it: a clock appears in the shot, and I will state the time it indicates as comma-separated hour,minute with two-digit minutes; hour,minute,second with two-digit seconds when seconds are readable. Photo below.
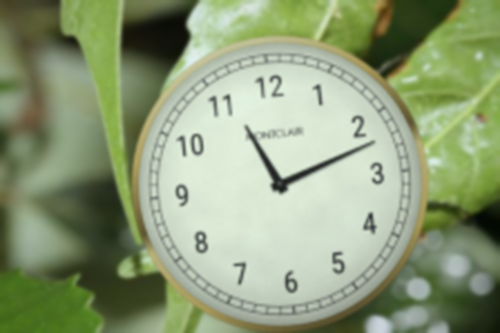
11,12
